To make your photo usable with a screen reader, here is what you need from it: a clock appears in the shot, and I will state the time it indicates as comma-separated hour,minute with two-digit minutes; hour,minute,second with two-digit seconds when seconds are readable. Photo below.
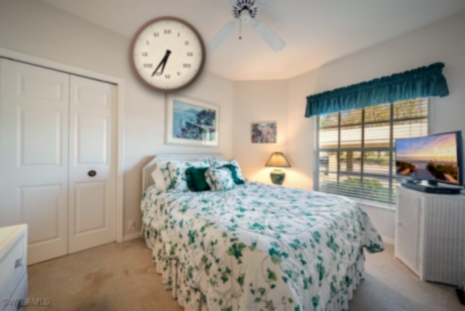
6,36
